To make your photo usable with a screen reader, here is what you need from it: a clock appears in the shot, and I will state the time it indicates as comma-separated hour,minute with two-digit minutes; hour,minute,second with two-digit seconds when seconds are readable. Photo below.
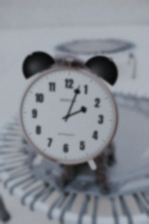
2,03
